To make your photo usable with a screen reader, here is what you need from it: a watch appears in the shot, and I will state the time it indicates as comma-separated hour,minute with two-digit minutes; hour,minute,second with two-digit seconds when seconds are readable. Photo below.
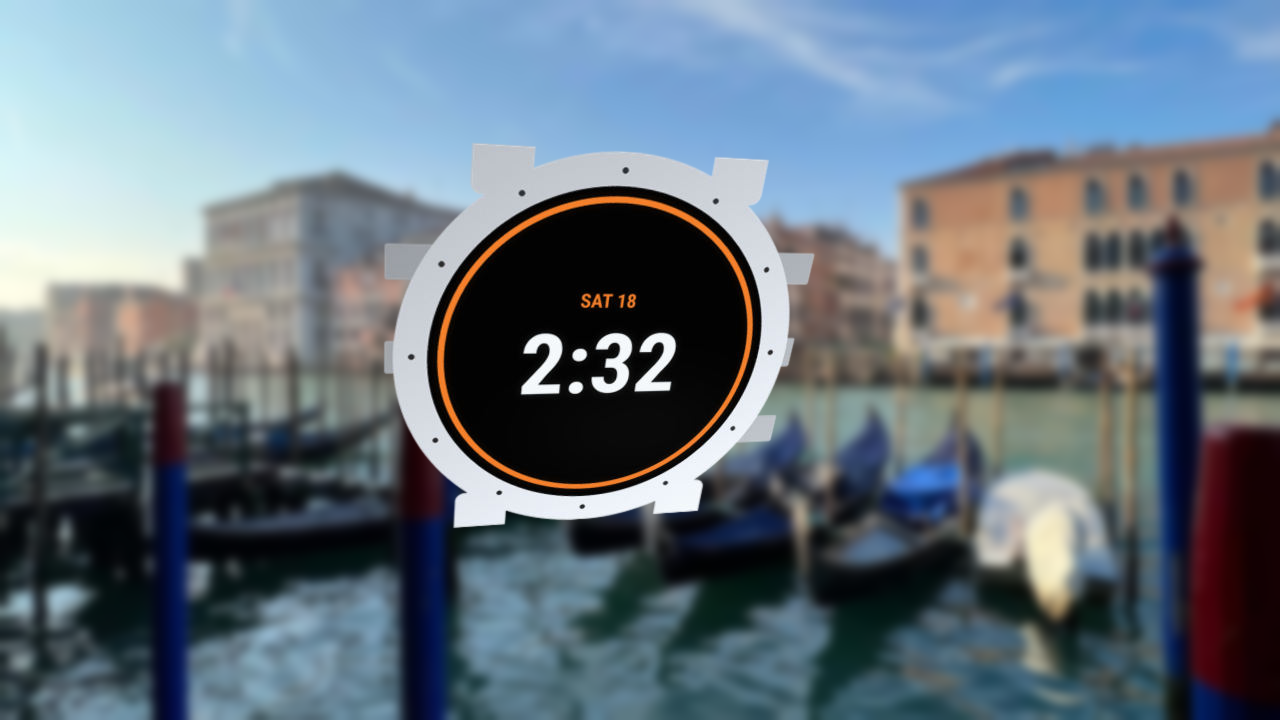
2,32
